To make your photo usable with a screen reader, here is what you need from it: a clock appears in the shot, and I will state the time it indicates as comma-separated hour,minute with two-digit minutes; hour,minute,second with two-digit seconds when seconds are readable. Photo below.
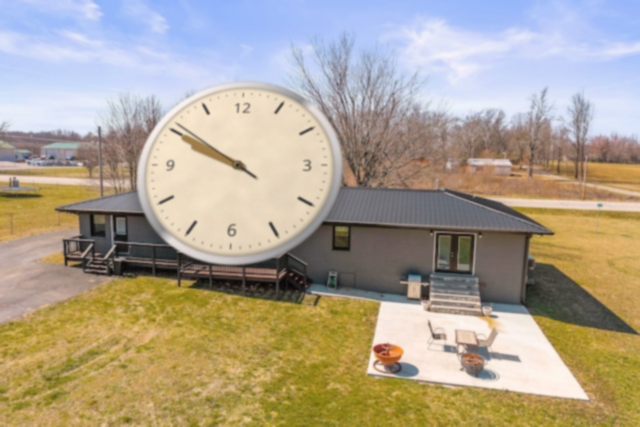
9,49,51
